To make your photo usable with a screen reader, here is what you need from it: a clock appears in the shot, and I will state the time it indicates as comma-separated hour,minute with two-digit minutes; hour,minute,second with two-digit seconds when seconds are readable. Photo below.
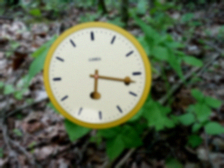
6,17
